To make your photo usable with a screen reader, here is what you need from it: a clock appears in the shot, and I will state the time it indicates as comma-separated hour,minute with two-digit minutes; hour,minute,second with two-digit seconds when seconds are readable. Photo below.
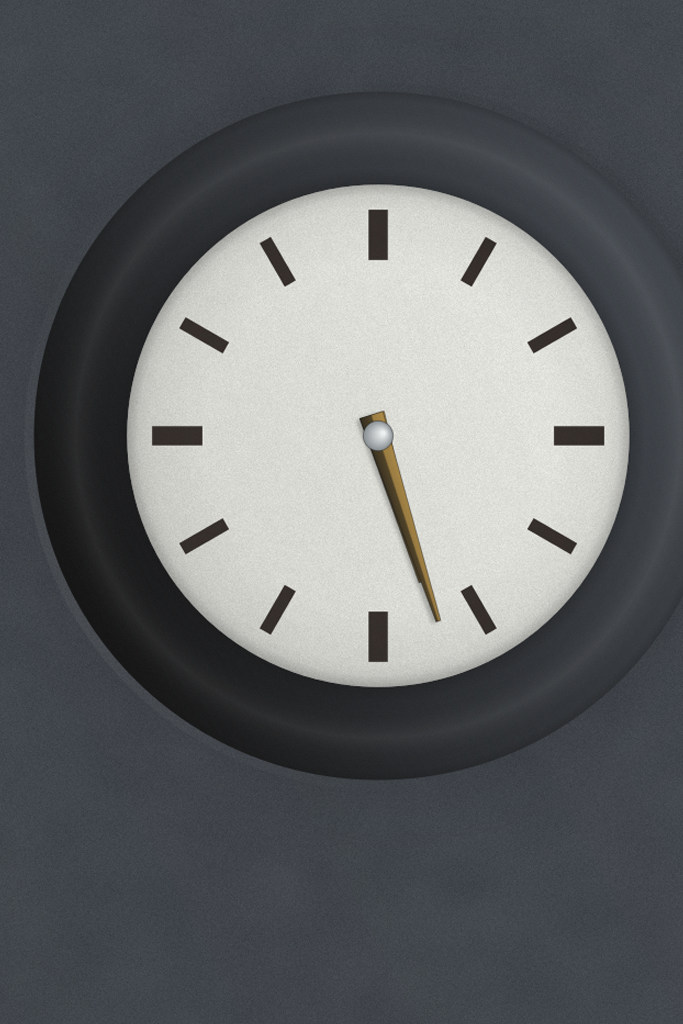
5,27
